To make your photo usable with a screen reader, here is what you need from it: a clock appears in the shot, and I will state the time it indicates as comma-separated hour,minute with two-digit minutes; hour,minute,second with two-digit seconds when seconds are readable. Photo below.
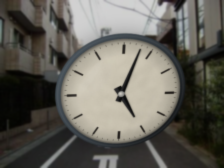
5,03
